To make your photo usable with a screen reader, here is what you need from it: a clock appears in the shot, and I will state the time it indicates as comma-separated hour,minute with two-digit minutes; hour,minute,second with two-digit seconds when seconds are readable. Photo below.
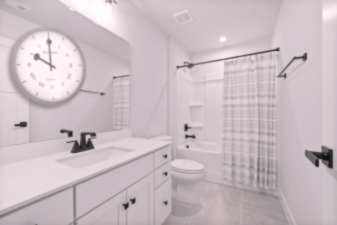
10,00
